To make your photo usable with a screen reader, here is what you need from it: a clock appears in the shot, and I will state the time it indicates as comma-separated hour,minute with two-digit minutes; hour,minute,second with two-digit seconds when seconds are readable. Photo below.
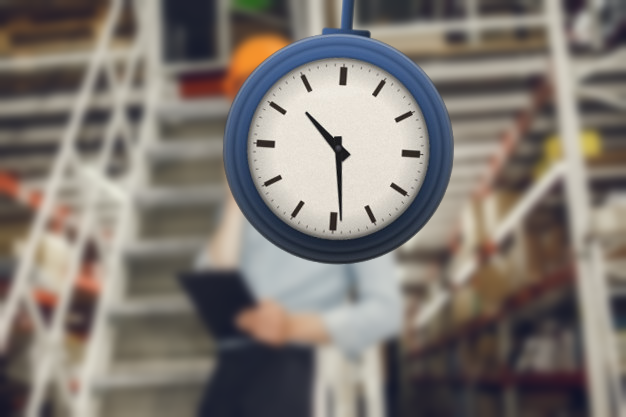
10,29
